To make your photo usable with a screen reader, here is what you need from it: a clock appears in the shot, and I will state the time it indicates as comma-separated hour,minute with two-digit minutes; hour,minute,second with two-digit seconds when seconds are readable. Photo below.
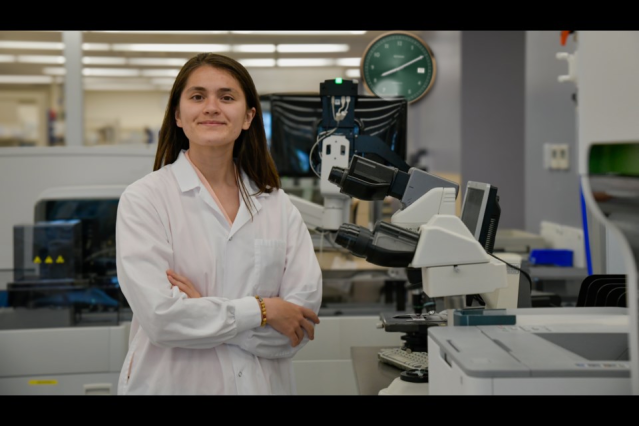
8,10
